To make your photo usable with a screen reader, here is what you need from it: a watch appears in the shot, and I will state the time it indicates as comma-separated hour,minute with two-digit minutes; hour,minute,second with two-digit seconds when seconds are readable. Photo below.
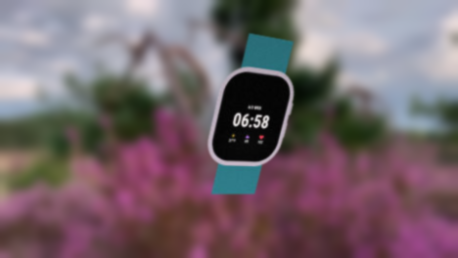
6,58
